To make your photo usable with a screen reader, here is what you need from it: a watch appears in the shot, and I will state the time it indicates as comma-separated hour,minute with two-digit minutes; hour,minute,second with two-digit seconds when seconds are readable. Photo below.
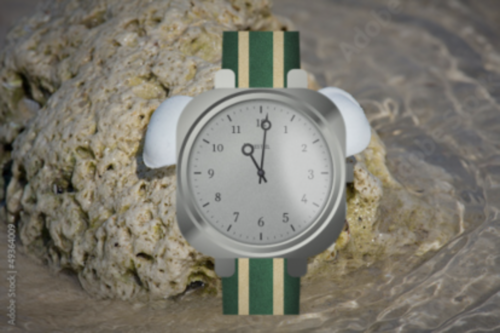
11,01
